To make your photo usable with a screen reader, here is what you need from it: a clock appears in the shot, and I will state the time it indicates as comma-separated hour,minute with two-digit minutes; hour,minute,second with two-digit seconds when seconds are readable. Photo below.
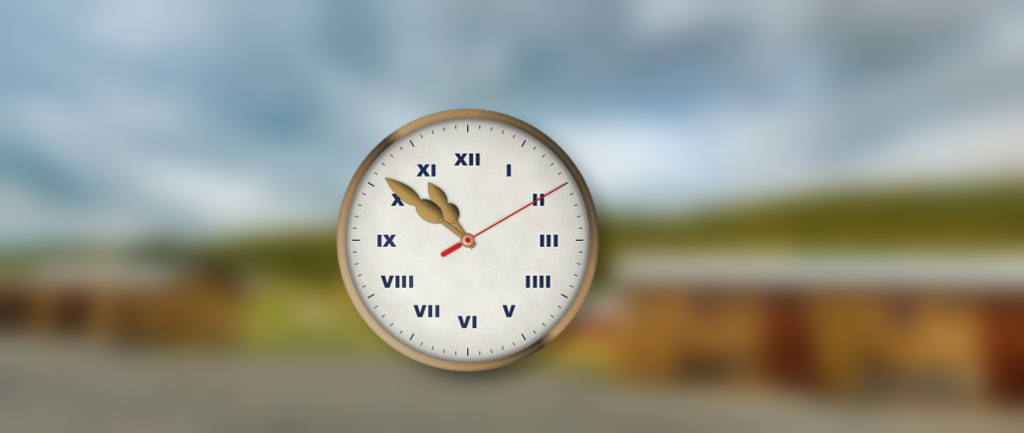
10,51,10
